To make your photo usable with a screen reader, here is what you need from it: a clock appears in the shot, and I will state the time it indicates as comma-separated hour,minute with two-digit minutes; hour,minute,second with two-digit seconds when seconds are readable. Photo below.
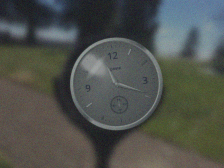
11,19
